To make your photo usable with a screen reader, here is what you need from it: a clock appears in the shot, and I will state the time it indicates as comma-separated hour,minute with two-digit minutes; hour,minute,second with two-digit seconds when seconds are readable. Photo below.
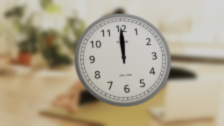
12,00
